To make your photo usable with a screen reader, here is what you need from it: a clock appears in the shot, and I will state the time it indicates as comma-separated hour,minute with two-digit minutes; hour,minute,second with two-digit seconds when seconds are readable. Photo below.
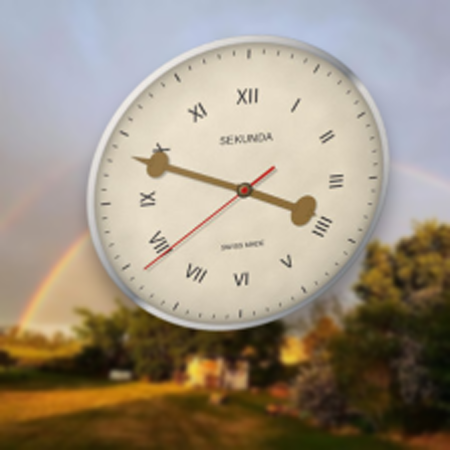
3,48,39
